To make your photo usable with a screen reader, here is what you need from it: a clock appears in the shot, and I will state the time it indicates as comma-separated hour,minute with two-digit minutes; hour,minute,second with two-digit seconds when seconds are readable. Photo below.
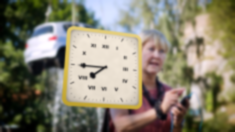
7,45
